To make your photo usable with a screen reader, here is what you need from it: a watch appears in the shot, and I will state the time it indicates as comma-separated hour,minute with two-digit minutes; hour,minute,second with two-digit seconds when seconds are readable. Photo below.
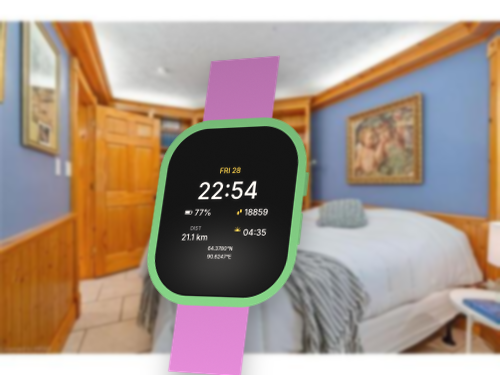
22,54
